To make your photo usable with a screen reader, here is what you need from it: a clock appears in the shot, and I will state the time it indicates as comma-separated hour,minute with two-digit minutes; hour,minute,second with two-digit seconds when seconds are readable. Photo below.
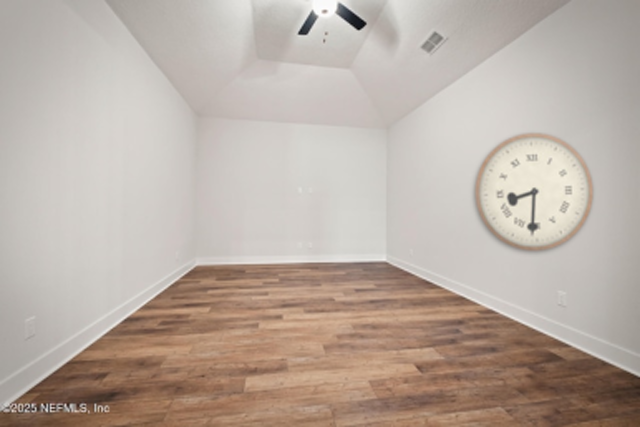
8,31
